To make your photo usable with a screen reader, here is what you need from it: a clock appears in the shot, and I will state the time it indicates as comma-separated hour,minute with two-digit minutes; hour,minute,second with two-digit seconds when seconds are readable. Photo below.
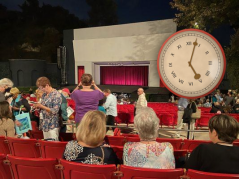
5,03
